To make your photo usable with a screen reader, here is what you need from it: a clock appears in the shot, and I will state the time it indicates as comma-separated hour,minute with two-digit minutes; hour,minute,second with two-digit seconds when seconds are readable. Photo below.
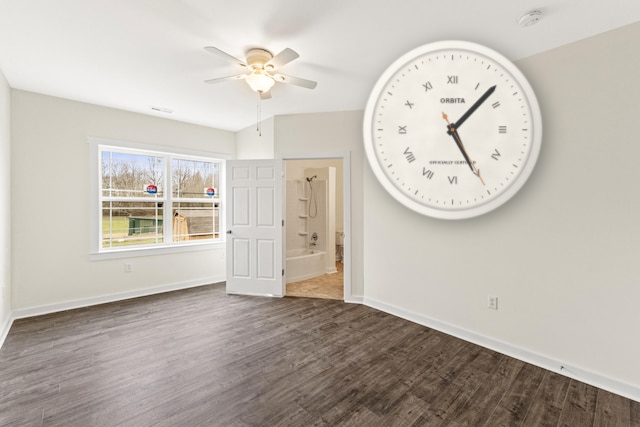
5,07,25
